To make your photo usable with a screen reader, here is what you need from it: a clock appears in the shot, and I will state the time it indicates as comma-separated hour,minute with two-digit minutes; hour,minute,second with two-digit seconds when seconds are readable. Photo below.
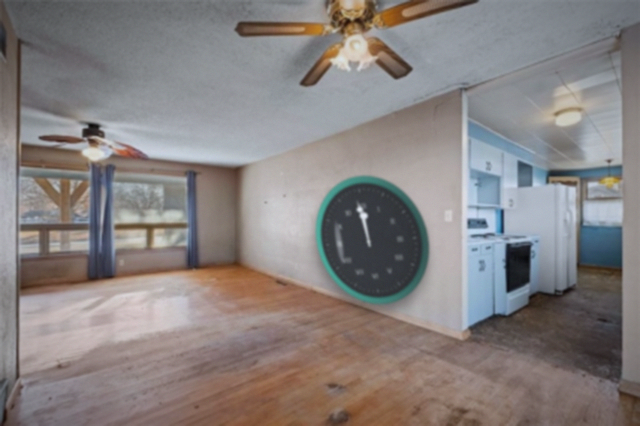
11,59
